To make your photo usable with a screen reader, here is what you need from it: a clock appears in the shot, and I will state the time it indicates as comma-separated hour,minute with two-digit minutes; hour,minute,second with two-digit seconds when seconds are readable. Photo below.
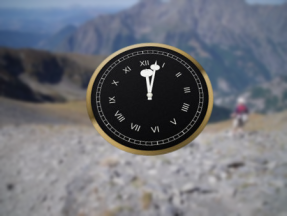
12,03
